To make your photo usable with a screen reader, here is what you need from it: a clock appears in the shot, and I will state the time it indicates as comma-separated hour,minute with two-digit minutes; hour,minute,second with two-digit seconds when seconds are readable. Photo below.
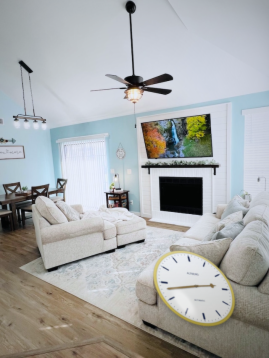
2,43
